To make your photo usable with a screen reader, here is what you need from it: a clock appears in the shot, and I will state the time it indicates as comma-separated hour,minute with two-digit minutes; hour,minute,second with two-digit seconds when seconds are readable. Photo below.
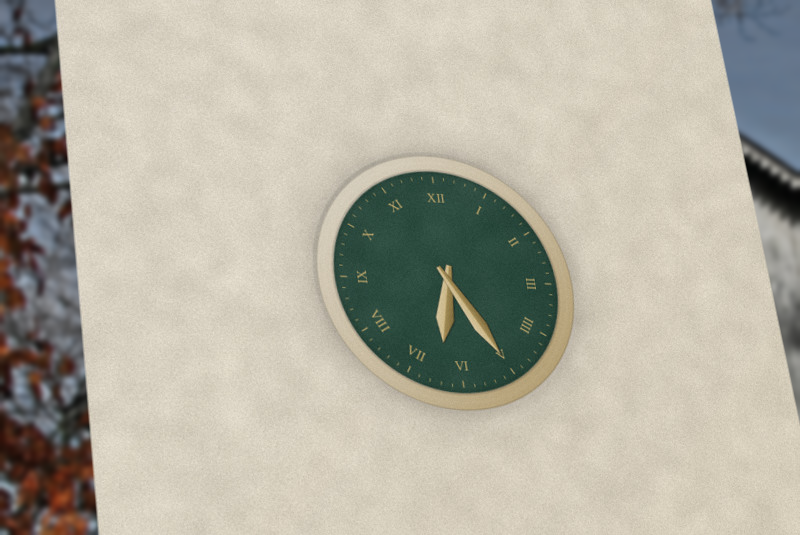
6,25
